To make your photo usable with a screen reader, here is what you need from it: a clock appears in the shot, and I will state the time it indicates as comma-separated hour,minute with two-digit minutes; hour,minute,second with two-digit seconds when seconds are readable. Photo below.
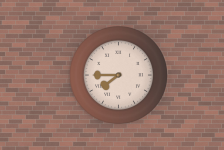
7,45
